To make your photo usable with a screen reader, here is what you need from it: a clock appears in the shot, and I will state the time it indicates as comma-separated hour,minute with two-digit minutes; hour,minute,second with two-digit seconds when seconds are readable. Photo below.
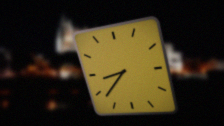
8,38
